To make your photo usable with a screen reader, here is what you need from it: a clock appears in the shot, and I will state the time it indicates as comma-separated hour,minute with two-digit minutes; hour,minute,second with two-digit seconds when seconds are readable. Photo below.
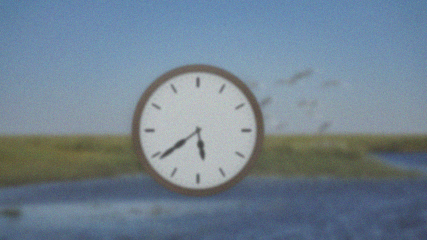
5,39
